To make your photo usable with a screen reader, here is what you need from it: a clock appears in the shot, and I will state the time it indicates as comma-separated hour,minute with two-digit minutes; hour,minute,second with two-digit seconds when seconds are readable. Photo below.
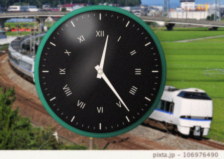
12,24
